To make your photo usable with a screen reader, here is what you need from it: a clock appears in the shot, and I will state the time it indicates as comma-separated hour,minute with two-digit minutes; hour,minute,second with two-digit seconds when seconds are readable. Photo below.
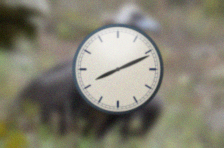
8,11
